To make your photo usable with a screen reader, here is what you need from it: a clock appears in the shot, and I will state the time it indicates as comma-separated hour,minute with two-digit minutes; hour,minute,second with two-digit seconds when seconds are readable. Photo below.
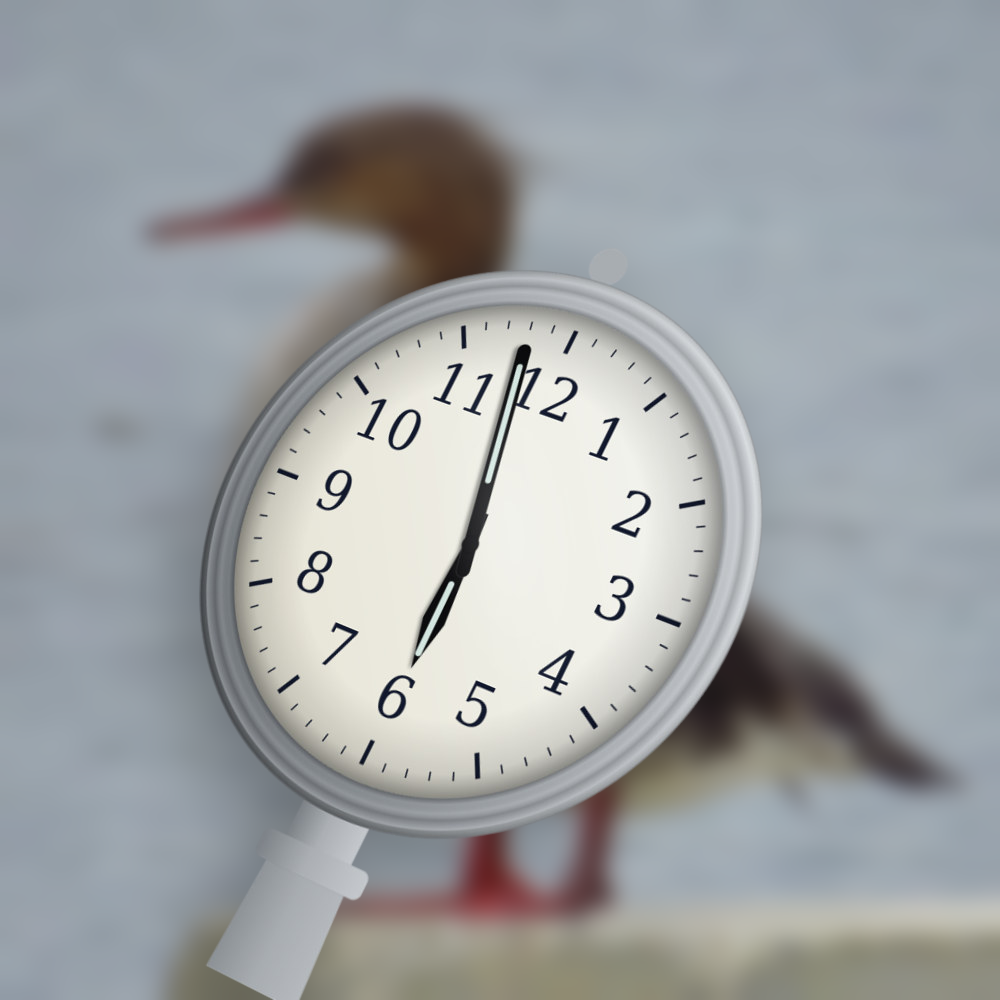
5,58
